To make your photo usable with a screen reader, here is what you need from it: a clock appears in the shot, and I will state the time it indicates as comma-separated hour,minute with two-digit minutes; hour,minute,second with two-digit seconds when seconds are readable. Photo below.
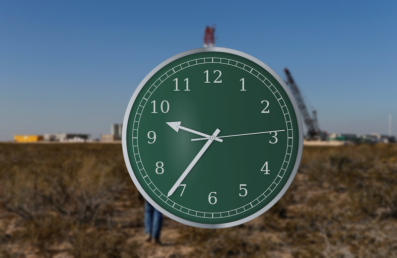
9,36,14
